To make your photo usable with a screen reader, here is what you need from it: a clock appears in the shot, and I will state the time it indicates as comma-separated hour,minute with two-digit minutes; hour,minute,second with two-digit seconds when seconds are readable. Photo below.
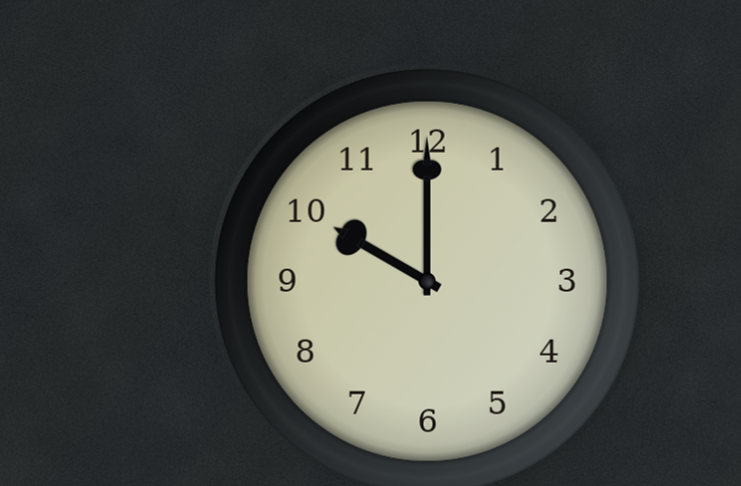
10,00
